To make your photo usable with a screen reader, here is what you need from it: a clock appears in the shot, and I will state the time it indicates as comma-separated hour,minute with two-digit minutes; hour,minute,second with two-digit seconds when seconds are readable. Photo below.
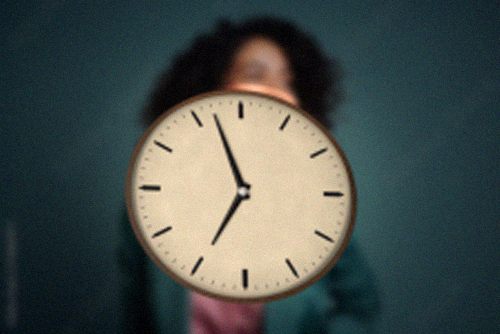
6,57
